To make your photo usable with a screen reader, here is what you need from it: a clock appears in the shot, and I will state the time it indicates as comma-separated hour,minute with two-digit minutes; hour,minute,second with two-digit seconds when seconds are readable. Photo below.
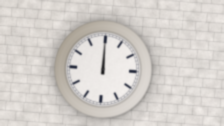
12,00
